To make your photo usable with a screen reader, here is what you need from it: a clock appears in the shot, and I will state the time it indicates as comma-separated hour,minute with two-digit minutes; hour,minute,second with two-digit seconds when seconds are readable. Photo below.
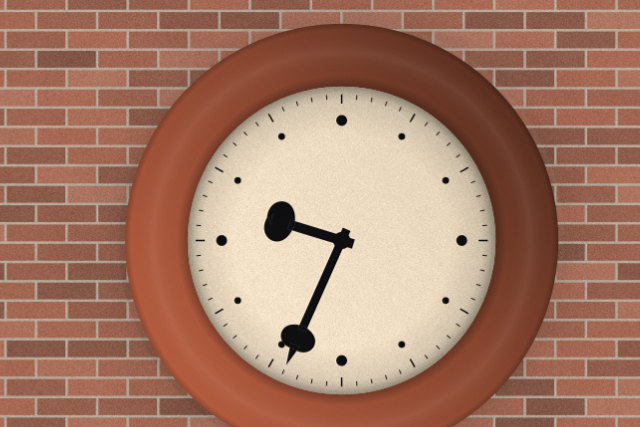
9,34
